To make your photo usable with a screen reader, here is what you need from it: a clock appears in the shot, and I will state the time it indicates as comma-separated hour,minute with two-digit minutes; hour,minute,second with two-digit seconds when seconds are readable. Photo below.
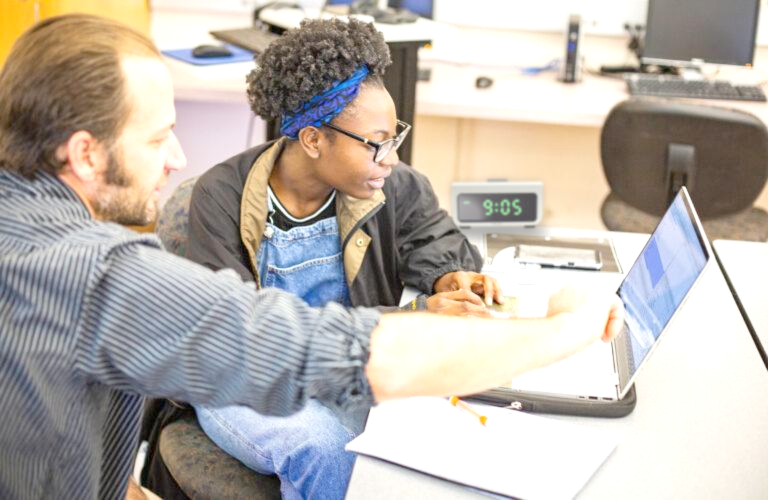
9,05
